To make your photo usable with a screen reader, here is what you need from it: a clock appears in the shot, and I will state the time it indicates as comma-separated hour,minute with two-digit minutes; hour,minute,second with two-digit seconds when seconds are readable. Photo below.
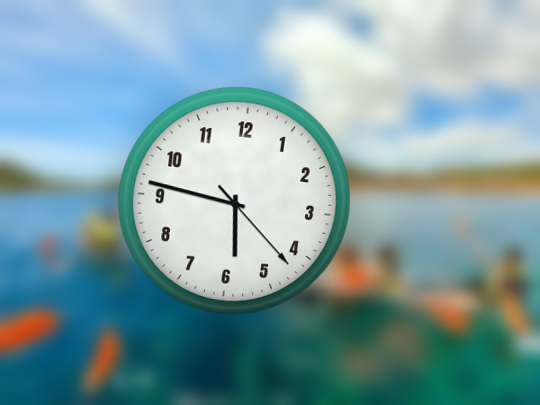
5,46,22
